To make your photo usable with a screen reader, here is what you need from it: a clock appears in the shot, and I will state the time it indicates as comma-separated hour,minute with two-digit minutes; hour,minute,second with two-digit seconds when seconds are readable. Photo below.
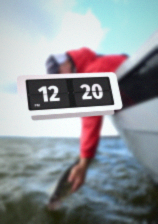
12,20
